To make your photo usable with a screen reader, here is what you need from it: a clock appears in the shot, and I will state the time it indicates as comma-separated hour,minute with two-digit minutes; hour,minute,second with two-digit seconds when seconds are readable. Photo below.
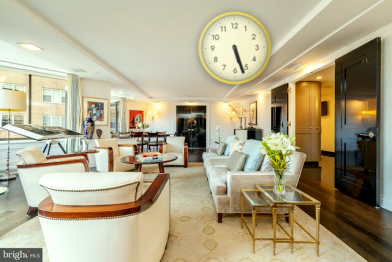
5,27
